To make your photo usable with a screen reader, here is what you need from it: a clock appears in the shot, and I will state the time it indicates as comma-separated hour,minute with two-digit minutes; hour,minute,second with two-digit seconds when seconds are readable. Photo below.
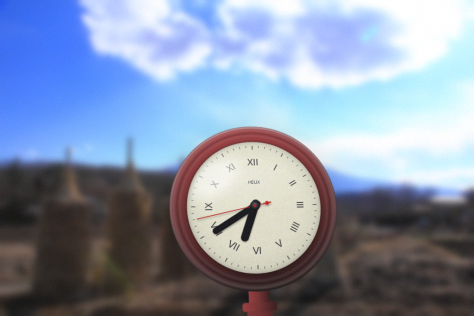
6,39,43
